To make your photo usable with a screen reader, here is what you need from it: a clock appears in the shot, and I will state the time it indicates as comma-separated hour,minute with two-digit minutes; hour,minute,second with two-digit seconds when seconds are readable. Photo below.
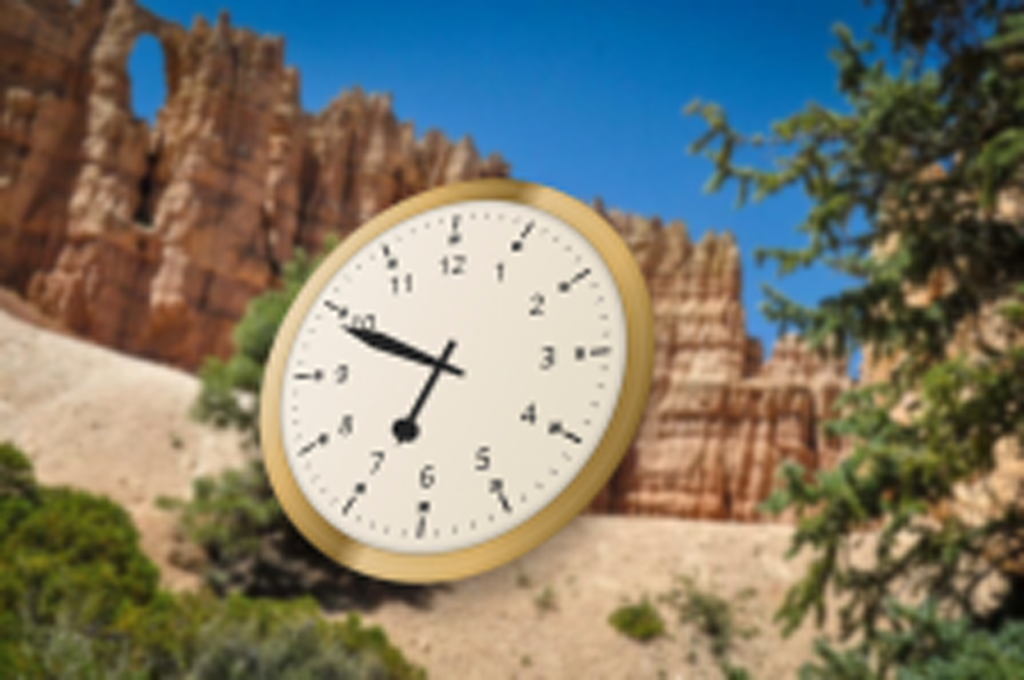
6,49
